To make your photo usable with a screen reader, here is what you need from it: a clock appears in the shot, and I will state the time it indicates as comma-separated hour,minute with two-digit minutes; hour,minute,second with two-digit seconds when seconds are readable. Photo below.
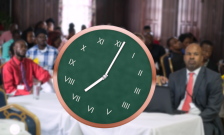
7,01
